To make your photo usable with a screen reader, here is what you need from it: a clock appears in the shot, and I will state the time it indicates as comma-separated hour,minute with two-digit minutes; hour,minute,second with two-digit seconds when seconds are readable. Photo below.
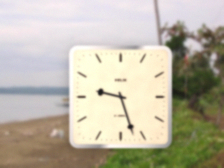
9,27
